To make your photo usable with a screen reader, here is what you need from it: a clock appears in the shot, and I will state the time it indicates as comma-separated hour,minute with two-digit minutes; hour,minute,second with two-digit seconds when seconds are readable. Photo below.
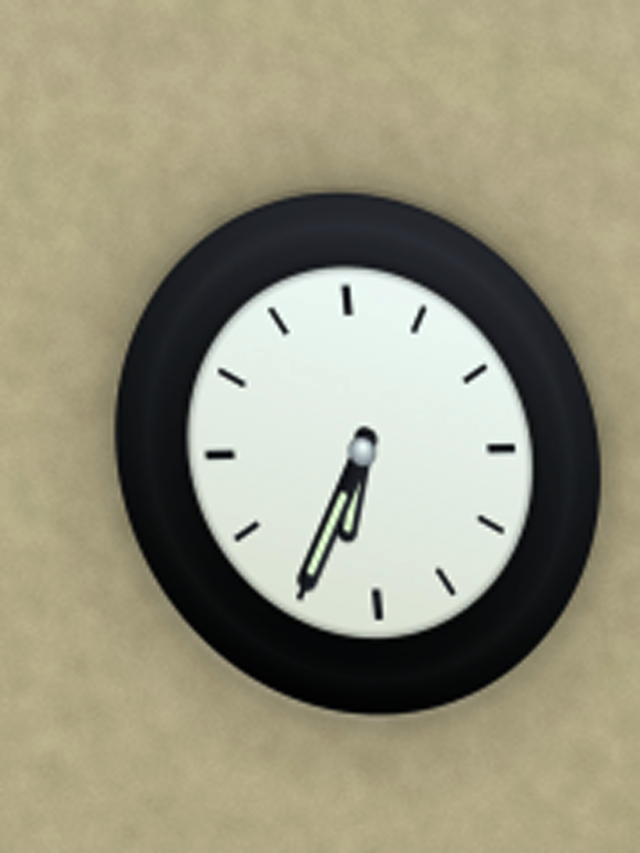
6,35
